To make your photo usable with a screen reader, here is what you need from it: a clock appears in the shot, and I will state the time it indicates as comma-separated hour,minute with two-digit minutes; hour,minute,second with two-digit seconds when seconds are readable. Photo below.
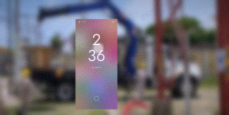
2,36
